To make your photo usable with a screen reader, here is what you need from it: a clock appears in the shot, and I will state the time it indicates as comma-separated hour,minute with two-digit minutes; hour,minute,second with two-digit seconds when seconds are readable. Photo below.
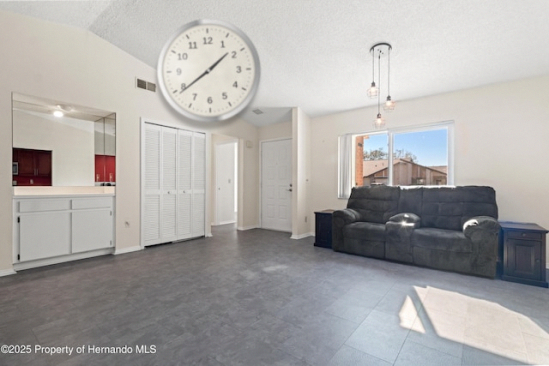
1,39
